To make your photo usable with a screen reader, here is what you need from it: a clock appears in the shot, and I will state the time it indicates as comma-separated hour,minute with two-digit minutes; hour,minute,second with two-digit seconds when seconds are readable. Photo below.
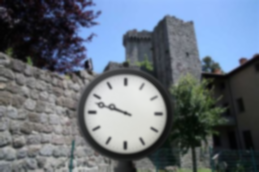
9,48
